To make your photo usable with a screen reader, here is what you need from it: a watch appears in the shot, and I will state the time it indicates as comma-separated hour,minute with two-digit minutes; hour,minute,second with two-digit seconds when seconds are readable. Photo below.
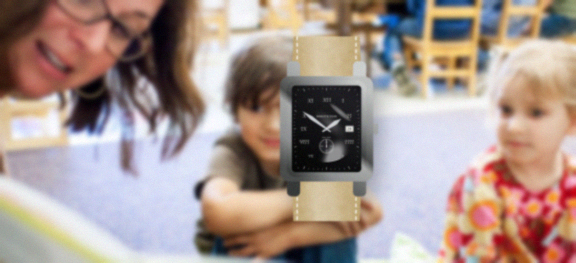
1,51
